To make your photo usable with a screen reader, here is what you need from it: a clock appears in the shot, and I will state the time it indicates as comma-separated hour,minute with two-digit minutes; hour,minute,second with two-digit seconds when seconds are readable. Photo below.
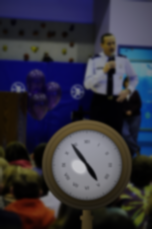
4,54
